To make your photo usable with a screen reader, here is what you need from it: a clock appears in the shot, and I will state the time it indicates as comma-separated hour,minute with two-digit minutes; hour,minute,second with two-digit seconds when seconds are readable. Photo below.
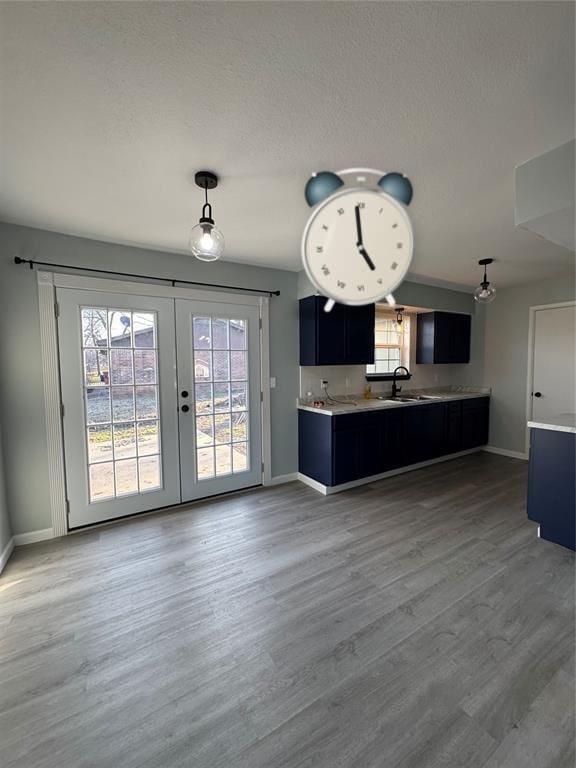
4,59
